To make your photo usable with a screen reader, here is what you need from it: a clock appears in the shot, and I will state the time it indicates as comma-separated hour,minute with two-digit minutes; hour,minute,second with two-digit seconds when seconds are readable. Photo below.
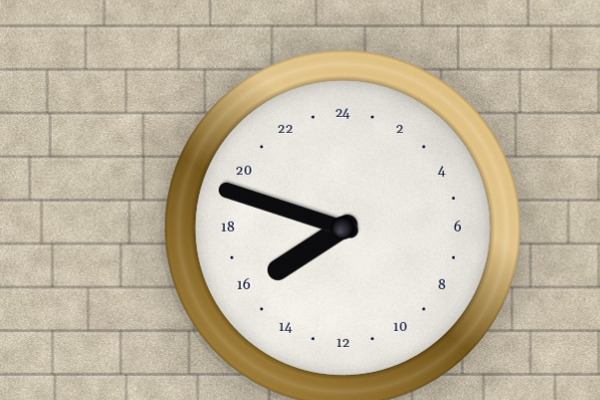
15,48
